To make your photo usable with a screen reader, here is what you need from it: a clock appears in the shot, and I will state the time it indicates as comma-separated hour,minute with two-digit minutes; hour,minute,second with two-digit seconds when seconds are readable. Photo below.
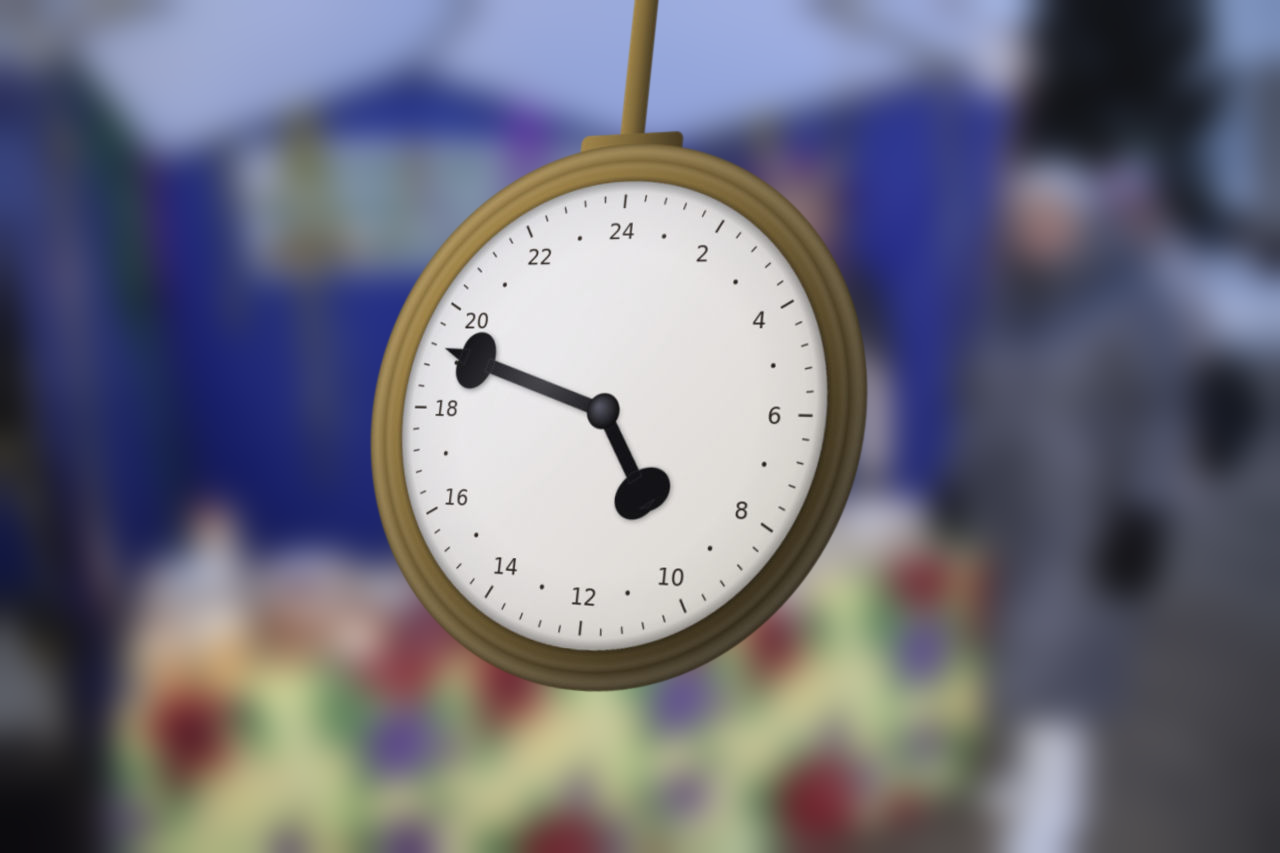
9,48
